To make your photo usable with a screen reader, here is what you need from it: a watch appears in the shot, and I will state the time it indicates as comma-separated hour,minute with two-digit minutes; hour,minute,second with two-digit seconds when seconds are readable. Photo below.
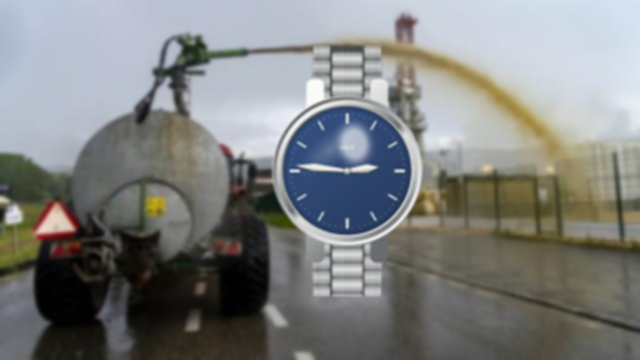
2,46
